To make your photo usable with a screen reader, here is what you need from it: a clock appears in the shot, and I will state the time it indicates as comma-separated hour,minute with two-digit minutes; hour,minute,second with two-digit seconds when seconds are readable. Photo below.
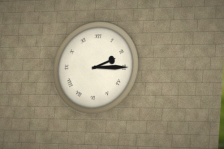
2,15
